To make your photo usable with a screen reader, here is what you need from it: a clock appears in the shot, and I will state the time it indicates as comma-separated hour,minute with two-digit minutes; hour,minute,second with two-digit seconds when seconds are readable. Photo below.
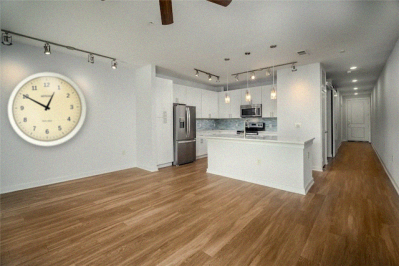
12,50
